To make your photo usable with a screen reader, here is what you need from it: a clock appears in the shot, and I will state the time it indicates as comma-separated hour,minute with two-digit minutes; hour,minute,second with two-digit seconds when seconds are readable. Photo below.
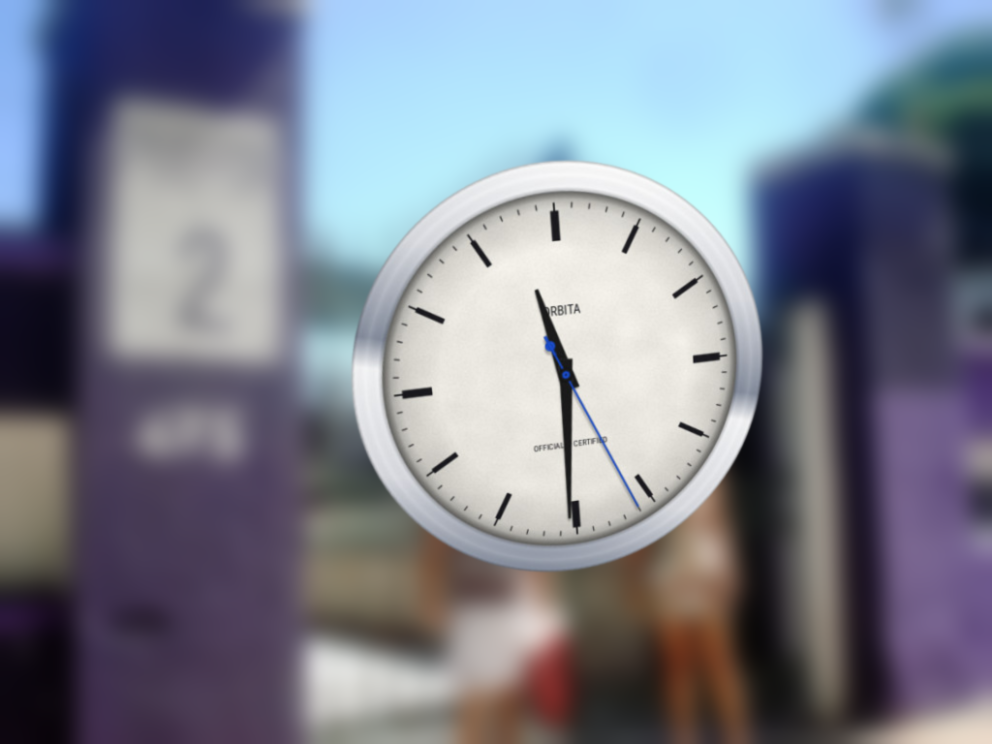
11,30,26
